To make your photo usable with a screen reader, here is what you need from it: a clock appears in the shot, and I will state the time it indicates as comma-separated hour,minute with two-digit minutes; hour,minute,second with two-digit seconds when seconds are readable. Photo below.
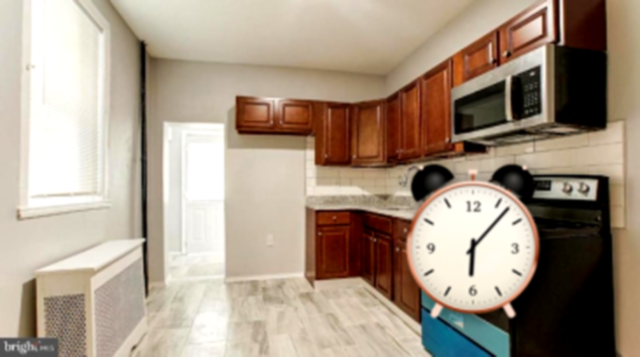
6,07
